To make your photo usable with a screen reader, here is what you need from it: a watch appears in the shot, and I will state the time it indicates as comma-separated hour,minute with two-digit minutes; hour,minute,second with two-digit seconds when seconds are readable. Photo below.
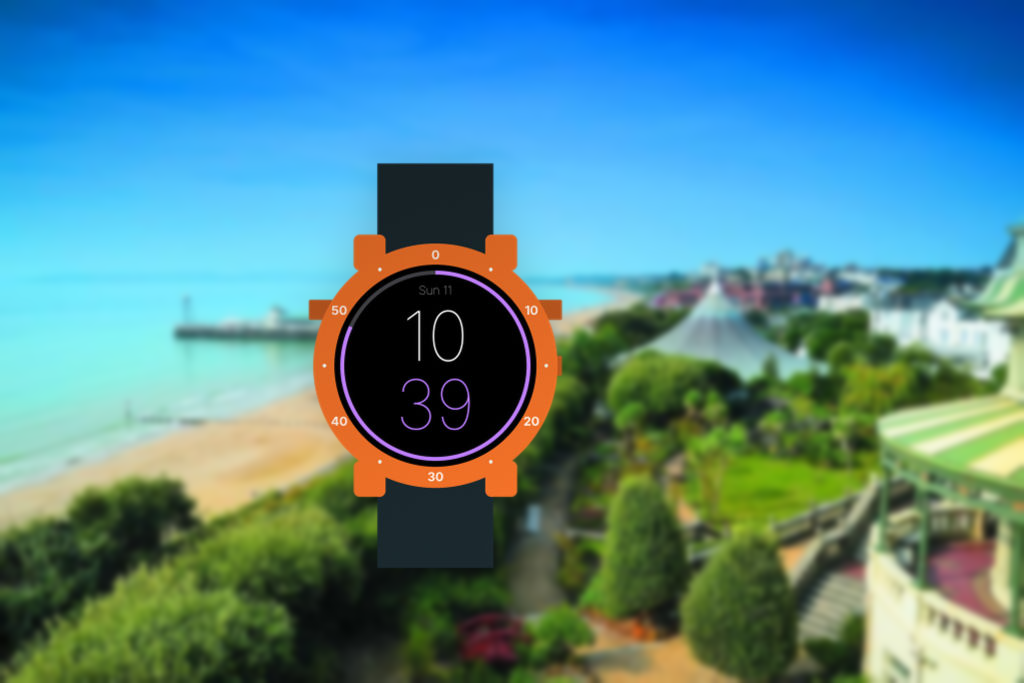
10,39
